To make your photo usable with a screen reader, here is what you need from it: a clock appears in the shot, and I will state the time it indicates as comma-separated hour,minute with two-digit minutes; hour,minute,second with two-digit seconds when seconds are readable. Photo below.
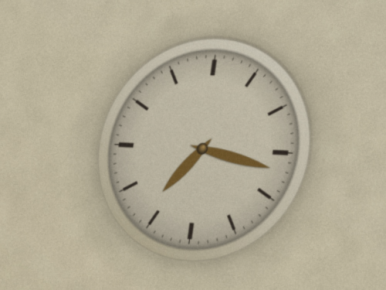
7,17
